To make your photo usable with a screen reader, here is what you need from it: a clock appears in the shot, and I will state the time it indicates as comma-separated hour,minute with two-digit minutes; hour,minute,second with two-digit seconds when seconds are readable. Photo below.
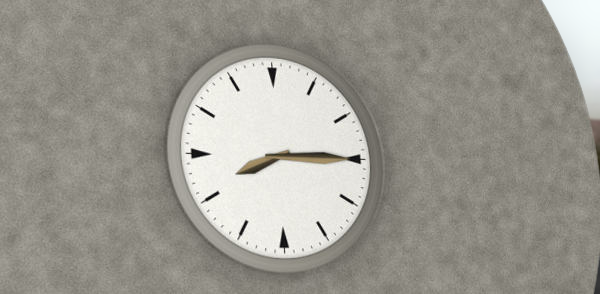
8,15
